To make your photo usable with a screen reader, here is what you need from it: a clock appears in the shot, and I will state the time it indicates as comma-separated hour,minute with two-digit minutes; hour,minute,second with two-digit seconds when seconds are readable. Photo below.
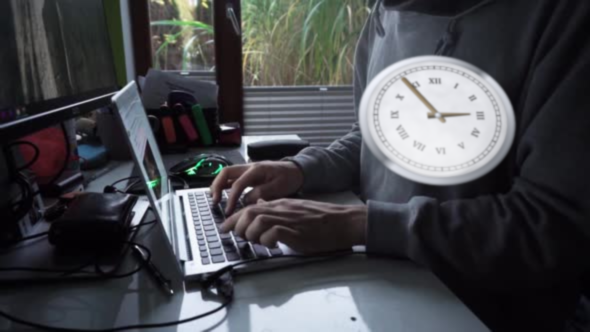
2,54
